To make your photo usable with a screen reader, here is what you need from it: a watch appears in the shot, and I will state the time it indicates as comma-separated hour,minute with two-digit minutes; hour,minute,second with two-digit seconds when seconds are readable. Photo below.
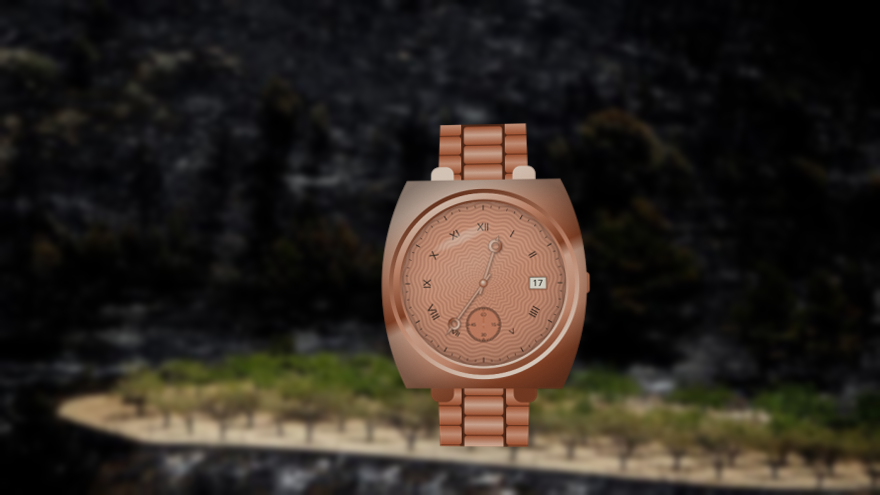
12,36
